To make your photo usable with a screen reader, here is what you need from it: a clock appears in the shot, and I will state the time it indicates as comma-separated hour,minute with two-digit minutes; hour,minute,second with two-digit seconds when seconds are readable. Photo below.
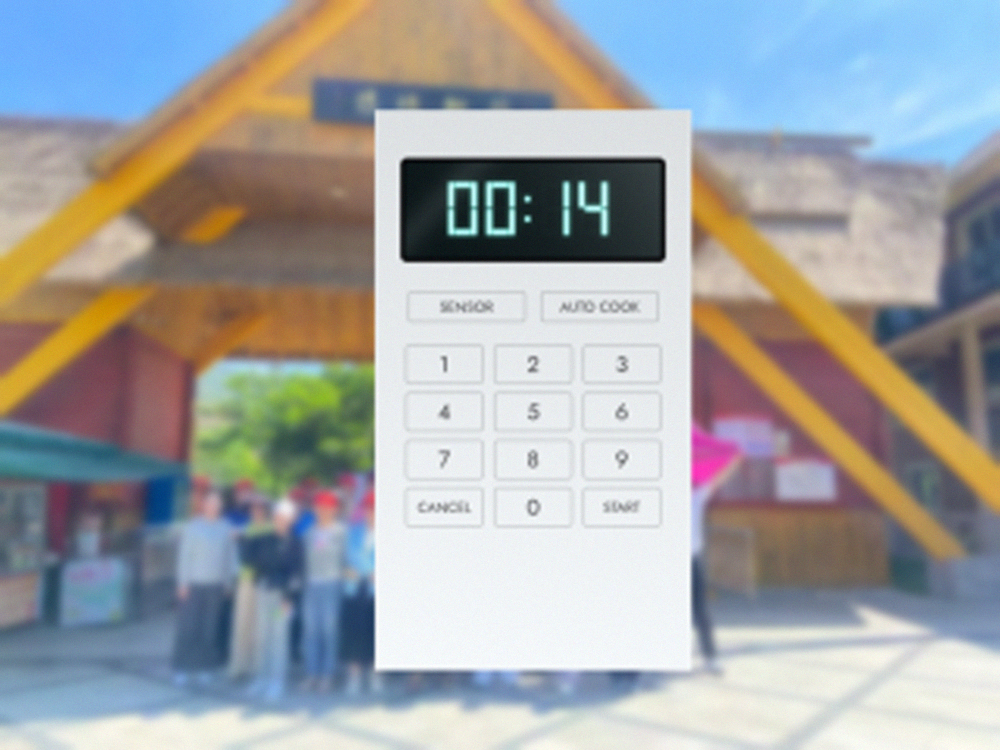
0,14
